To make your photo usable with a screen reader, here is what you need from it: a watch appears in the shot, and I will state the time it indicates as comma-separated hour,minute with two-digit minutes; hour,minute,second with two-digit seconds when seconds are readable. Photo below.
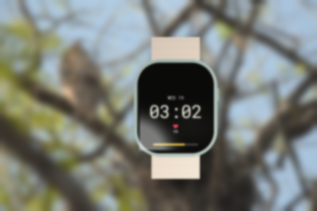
3,02
